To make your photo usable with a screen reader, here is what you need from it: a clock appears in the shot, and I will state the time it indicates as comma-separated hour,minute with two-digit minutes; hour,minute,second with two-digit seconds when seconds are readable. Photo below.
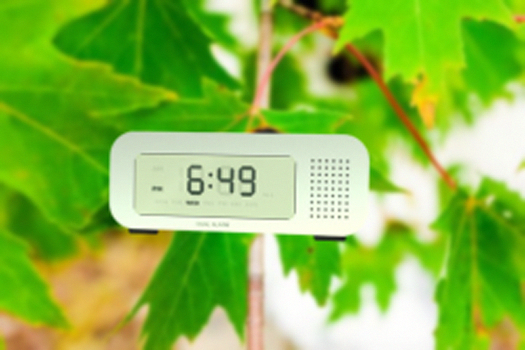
6,49
